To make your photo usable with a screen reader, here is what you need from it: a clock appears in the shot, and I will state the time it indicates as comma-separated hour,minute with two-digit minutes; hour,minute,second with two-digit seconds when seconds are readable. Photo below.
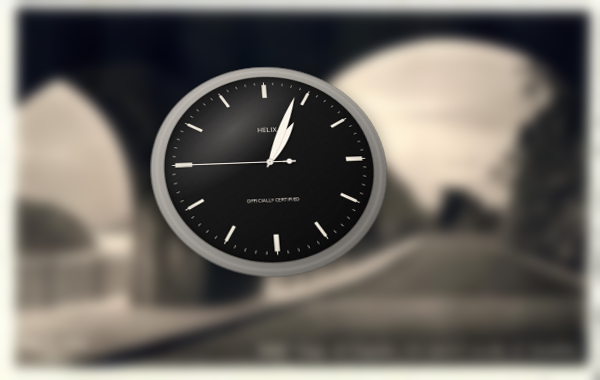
1,03,45
